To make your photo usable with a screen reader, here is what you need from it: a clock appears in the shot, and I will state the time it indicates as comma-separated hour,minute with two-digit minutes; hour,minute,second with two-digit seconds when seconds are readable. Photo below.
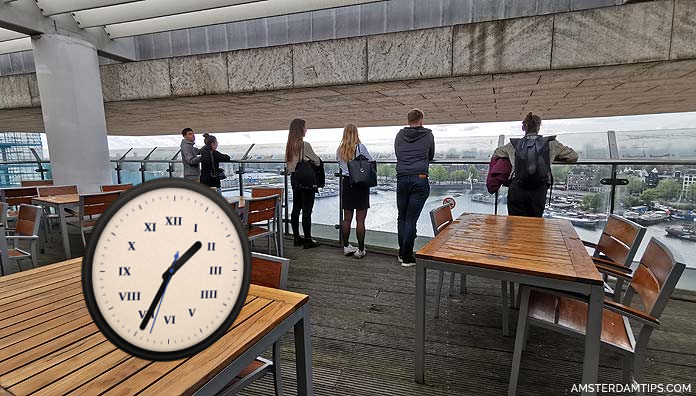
1,34,33
